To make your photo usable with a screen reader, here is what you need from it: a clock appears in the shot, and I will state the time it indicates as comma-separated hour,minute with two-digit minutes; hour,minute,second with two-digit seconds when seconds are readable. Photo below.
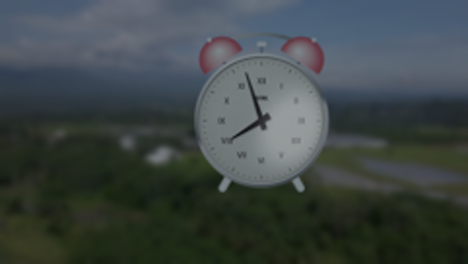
7,57
